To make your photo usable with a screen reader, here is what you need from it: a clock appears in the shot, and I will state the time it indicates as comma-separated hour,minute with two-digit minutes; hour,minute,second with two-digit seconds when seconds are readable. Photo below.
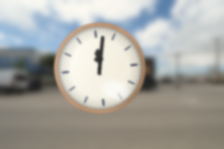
12,02
